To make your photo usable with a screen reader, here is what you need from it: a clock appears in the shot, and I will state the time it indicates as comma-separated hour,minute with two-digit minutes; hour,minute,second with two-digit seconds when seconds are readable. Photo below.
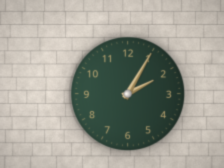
2,05
